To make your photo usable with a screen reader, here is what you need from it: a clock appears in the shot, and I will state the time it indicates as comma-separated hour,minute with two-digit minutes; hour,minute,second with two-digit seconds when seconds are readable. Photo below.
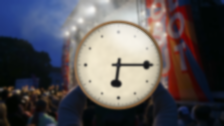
6,15
